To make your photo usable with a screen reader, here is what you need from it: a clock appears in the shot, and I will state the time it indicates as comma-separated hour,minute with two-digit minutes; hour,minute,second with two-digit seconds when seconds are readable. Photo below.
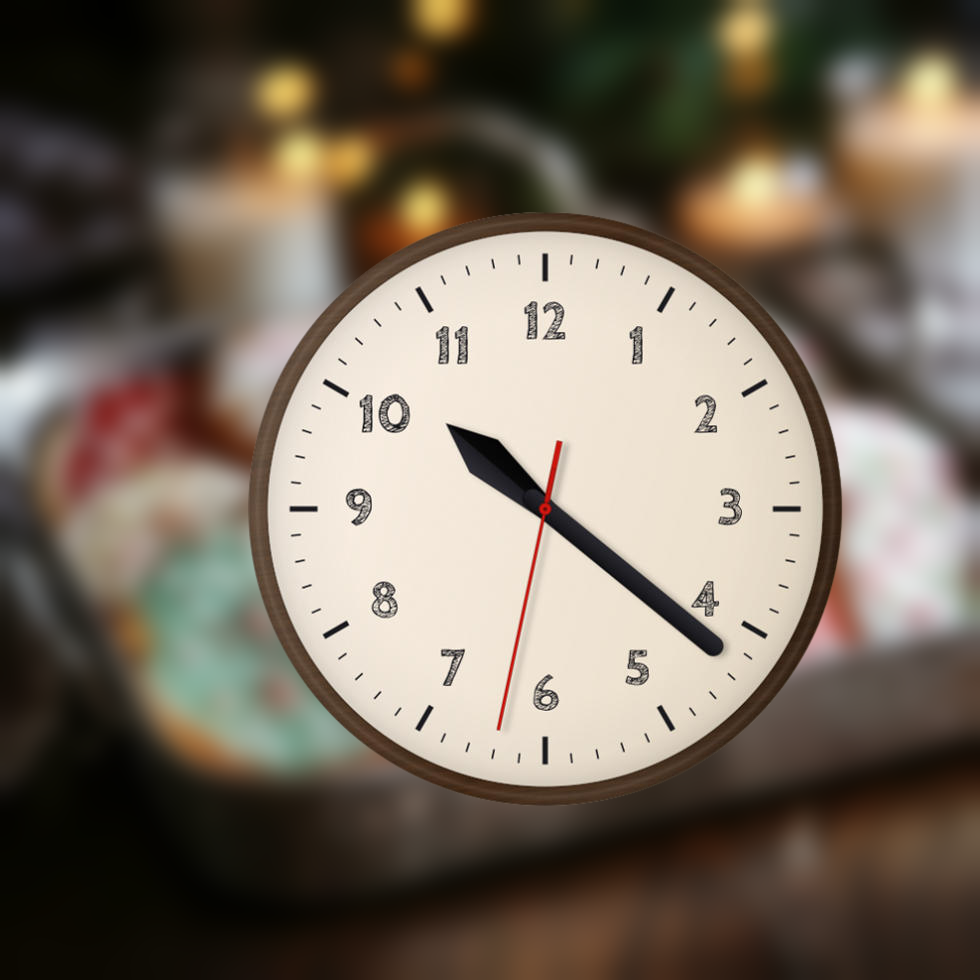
10,21,32
